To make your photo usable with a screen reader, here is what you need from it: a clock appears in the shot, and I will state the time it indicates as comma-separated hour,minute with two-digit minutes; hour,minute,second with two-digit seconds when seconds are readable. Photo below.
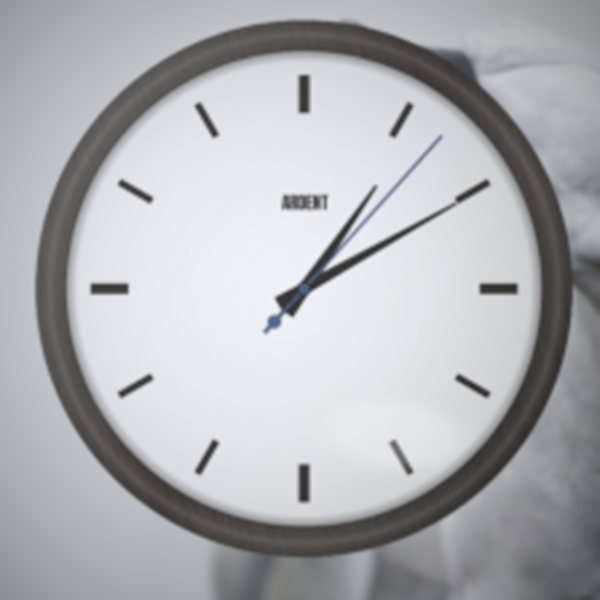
1,10,07
